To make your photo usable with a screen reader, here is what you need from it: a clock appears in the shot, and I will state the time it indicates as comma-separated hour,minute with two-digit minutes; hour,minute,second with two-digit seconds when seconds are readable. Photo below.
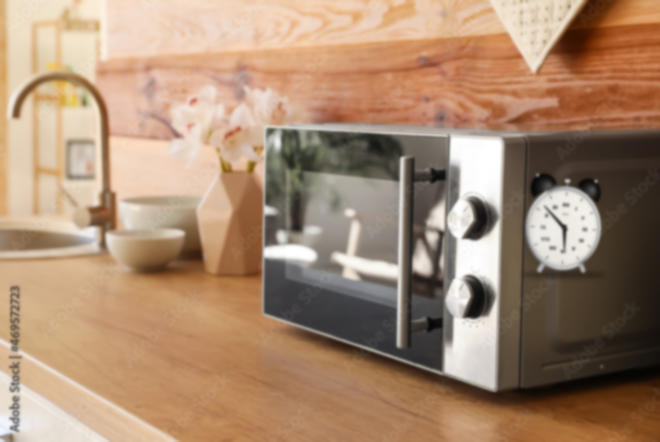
5,52
